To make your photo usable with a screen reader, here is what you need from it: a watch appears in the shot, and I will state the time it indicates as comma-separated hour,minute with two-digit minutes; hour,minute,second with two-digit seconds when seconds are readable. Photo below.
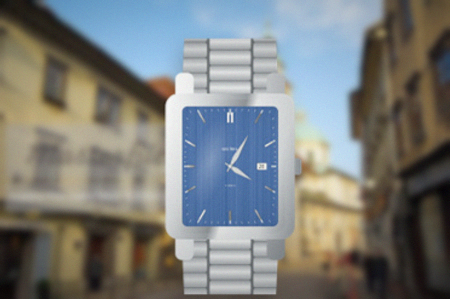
4,05
